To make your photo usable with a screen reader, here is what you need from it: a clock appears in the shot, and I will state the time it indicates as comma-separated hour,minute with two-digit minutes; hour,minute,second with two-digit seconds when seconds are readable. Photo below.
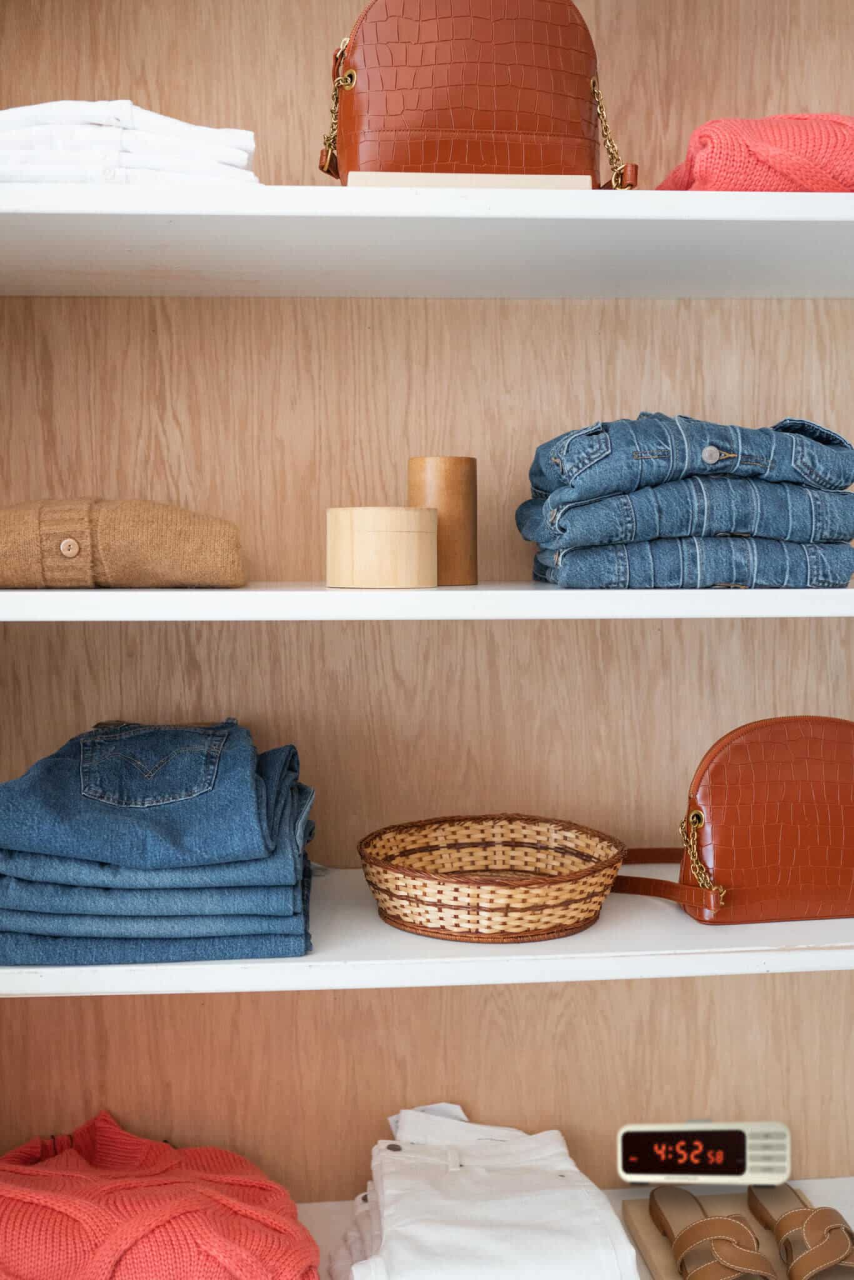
4,52,58
